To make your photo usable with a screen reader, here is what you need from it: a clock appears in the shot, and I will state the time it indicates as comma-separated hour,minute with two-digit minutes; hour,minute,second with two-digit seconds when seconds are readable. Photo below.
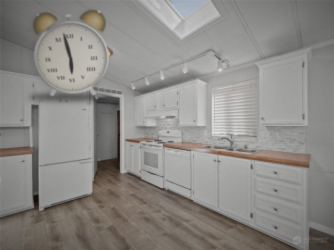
5,58
